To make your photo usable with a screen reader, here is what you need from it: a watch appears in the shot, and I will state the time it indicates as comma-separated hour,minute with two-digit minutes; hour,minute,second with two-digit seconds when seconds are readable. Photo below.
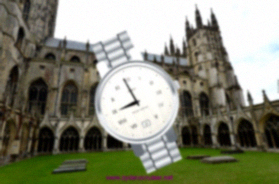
8,59
